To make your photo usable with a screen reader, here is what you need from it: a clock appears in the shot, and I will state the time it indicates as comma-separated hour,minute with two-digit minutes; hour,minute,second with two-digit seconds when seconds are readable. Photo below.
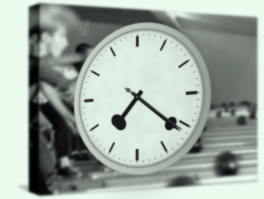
7,21,21
